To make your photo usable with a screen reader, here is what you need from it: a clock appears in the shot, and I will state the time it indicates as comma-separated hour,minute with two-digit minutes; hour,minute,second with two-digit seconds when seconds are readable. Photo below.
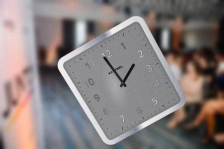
1,59
